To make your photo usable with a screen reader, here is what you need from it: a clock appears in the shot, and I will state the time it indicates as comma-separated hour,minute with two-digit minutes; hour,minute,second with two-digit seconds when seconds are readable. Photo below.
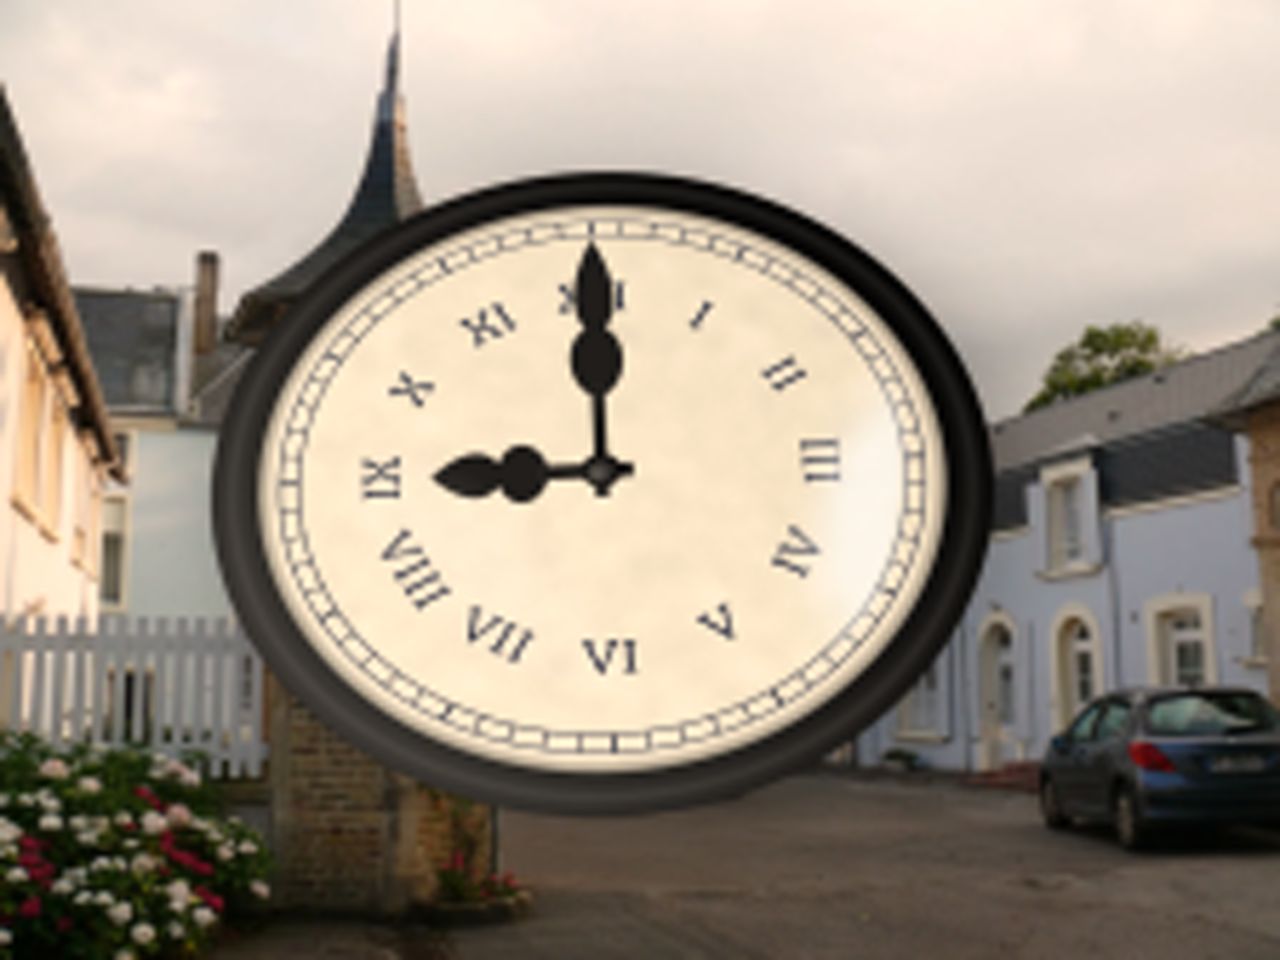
9,00
